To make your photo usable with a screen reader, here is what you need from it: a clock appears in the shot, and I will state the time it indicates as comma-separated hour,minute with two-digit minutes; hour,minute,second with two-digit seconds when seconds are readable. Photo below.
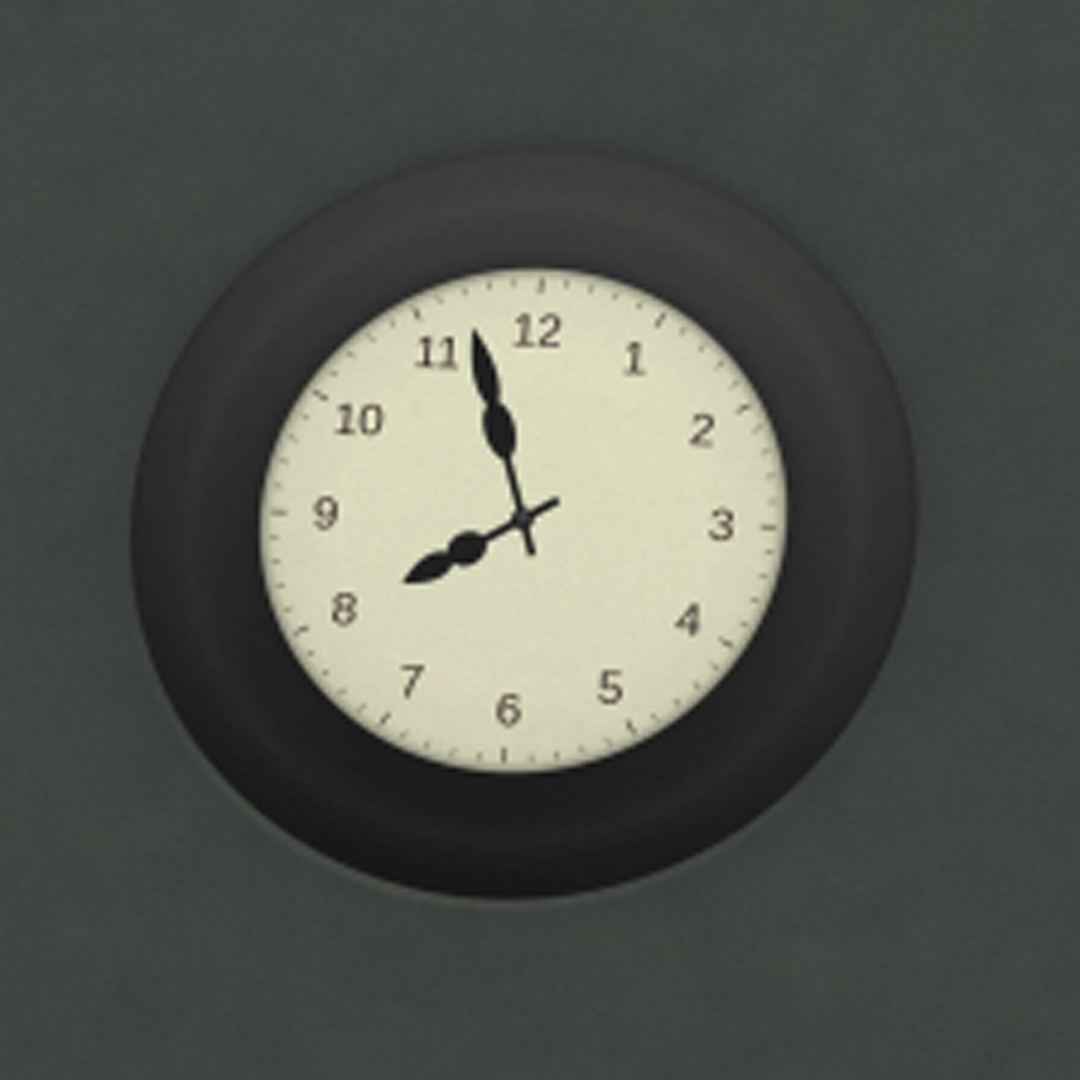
7,57
